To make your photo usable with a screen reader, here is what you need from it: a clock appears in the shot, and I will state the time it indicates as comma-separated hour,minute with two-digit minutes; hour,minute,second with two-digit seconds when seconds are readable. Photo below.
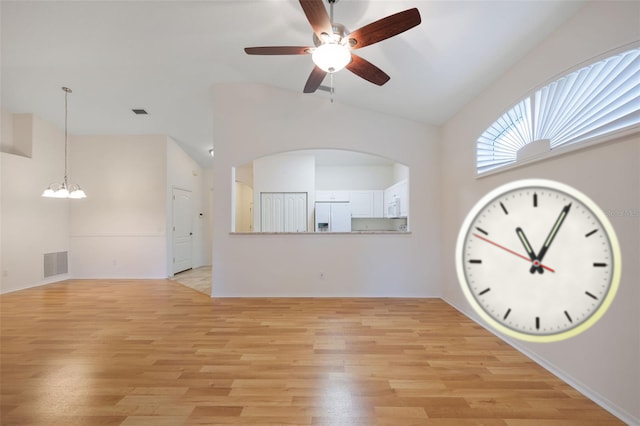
11,04,49
